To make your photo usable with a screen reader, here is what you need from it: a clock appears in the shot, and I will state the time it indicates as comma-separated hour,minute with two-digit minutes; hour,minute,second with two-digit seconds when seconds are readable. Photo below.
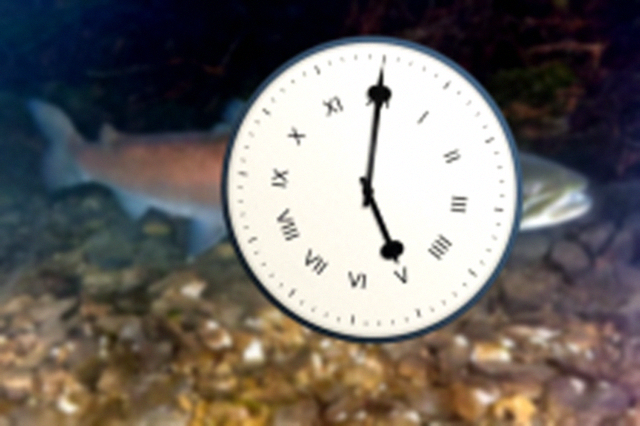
5,00
